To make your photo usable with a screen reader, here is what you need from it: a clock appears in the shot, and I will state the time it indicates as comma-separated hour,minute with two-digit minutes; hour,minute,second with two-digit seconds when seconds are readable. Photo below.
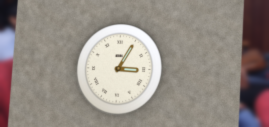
3,05
